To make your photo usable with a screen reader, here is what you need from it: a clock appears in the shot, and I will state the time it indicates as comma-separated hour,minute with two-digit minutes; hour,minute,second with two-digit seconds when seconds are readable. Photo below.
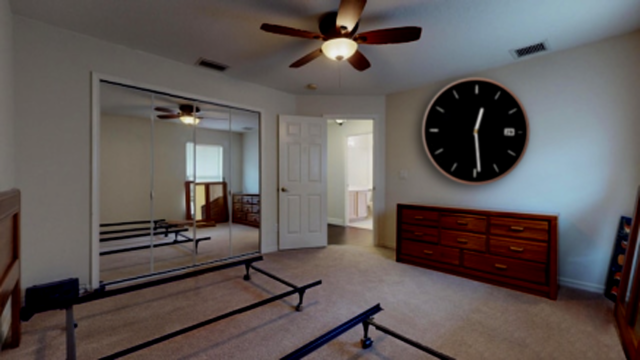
12,29
